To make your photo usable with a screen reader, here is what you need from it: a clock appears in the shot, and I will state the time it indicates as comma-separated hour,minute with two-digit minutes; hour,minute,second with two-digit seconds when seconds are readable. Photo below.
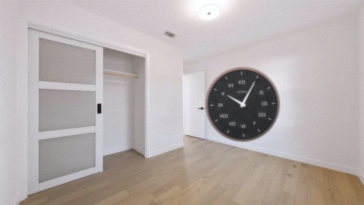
10,05
